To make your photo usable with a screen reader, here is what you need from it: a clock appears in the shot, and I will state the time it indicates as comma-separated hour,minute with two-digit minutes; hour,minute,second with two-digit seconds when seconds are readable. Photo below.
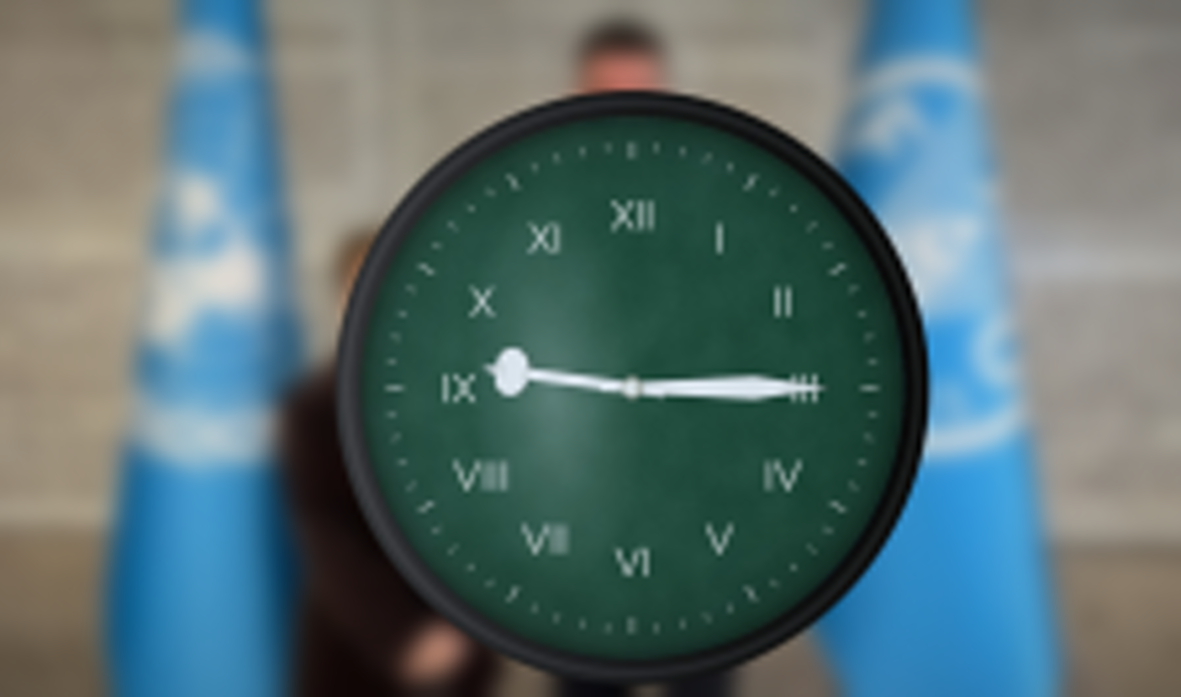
9,15
